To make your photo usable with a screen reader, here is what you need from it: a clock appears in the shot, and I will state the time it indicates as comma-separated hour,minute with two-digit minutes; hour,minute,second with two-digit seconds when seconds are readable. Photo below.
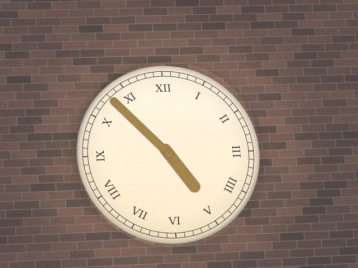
4,53
